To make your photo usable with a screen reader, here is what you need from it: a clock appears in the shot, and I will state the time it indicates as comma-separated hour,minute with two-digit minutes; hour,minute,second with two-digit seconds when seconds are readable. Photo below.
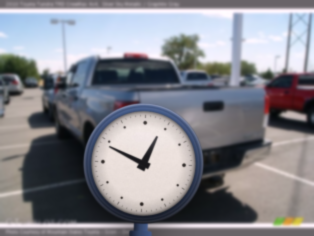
12,49
